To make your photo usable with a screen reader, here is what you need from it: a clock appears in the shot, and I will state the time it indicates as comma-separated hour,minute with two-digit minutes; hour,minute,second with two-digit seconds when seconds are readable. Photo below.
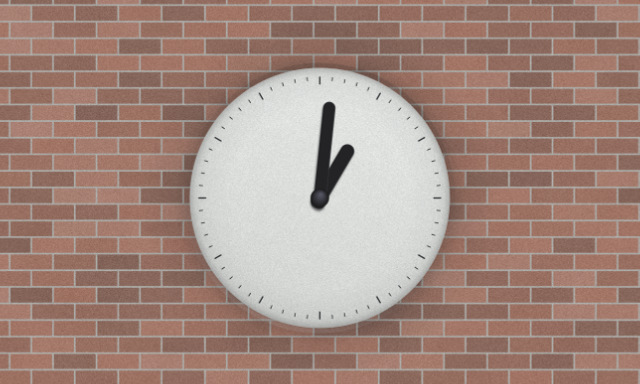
1,01
